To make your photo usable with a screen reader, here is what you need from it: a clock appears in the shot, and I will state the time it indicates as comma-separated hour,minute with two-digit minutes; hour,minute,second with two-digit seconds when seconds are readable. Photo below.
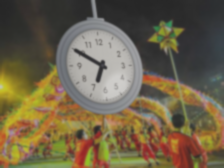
6,50
